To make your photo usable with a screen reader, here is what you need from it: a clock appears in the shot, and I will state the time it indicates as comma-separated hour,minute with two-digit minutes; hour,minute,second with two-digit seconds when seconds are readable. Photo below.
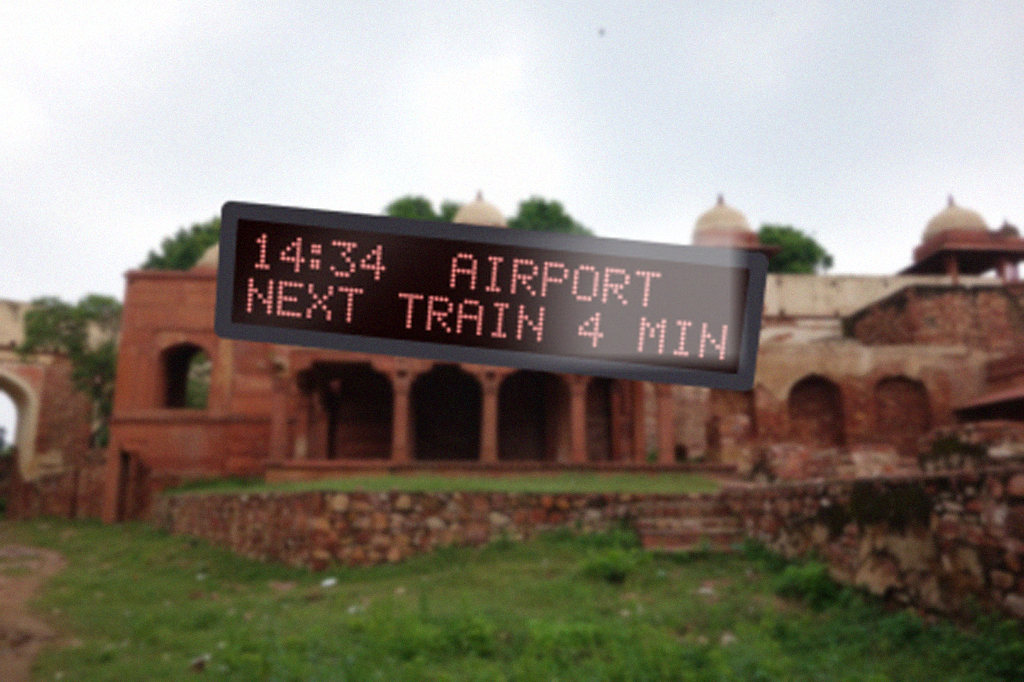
14,34
